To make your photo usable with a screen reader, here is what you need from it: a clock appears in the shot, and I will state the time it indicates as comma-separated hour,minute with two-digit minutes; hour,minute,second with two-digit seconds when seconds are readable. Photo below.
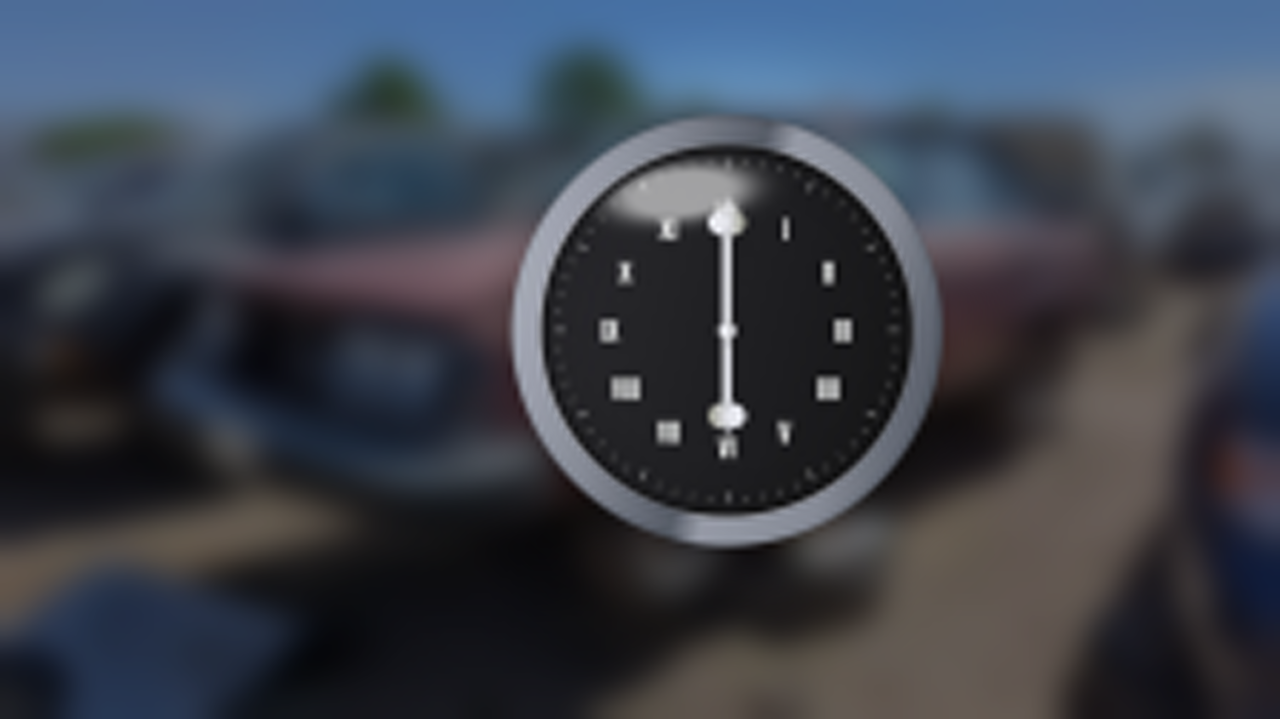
6,00
